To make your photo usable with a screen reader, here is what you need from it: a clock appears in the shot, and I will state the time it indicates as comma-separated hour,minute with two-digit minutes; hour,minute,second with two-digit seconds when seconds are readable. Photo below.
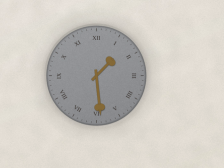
1,29
